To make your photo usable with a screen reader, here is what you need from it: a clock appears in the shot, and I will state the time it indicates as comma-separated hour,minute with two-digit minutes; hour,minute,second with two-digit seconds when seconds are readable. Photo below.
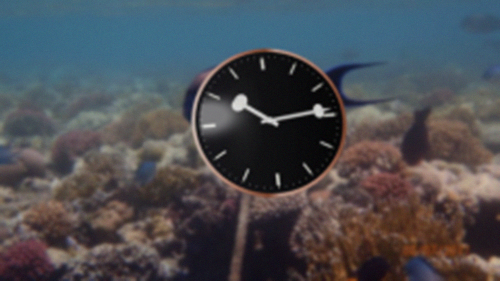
10,14
